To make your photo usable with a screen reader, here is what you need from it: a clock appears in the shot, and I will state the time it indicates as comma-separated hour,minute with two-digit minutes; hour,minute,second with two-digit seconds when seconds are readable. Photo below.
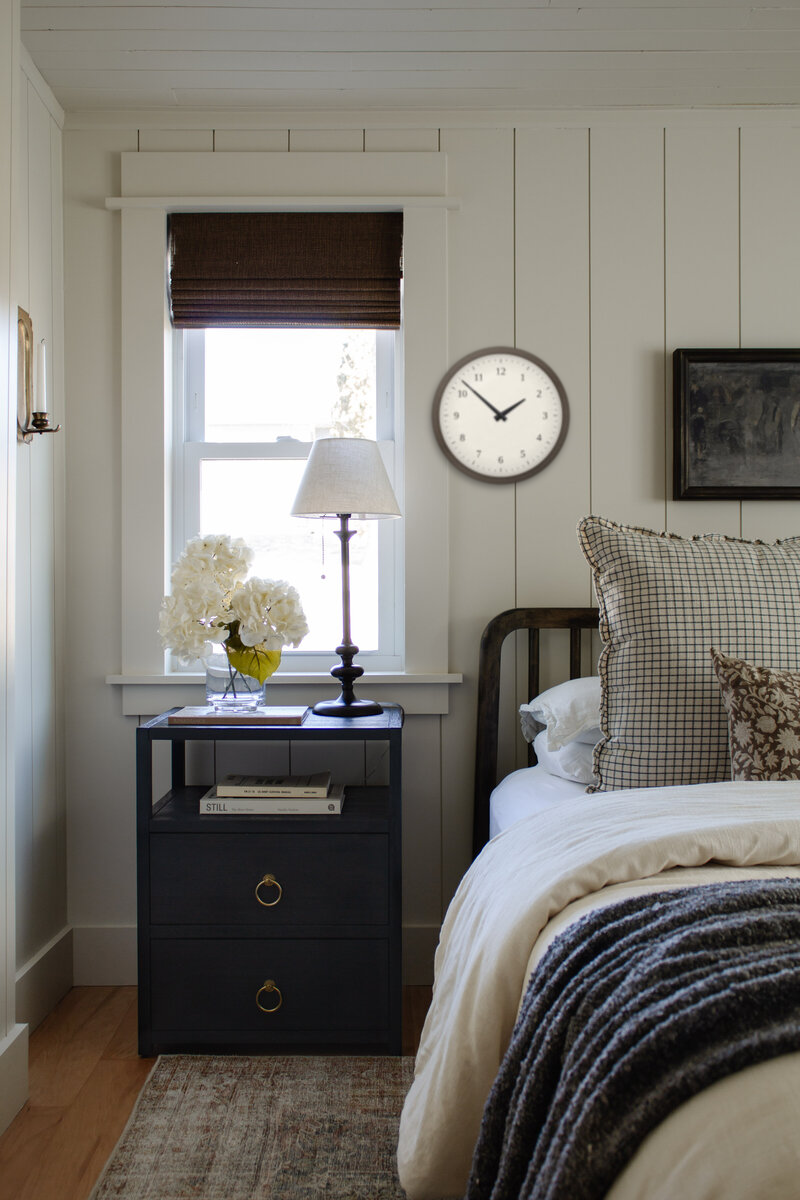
1,52
